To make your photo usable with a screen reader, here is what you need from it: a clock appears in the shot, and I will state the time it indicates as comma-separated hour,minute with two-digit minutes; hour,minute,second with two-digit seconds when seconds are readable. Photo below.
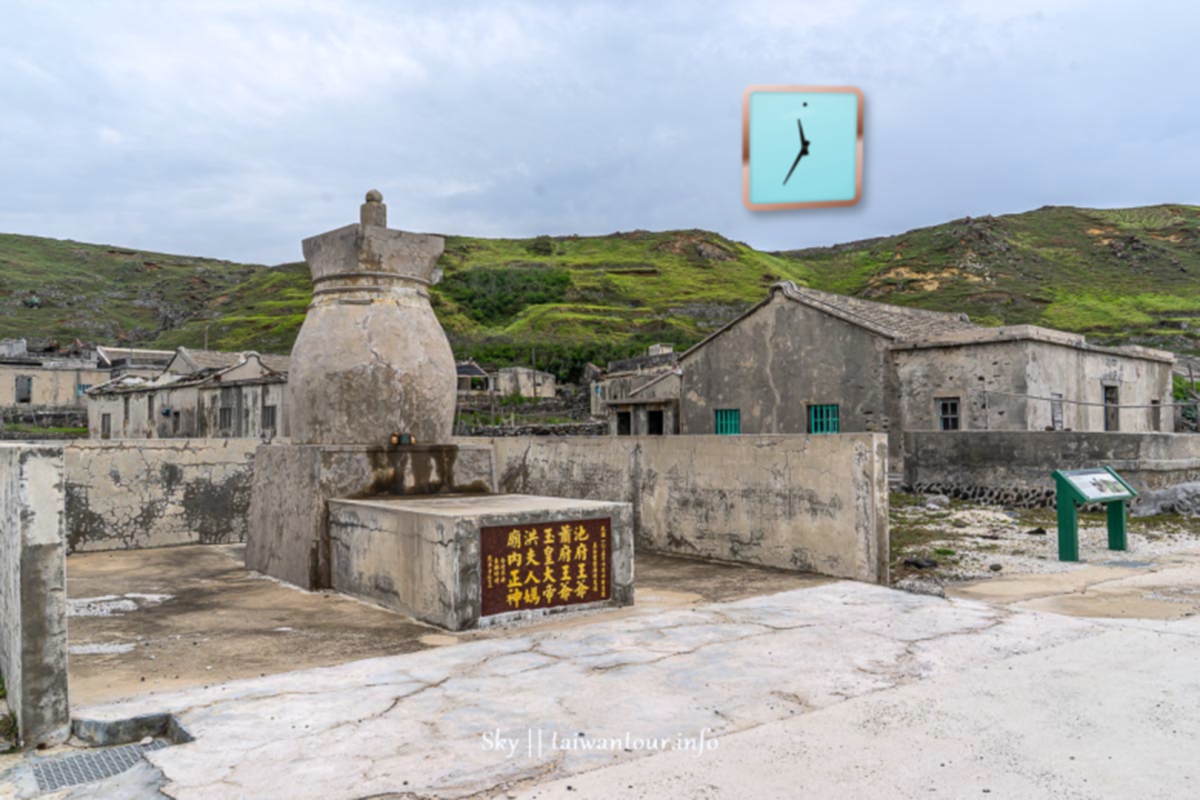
11,35
